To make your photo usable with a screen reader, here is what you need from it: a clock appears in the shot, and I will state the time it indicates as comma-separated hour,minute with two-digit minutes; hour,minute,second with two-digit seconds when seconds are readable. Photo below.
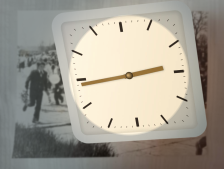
2,44
